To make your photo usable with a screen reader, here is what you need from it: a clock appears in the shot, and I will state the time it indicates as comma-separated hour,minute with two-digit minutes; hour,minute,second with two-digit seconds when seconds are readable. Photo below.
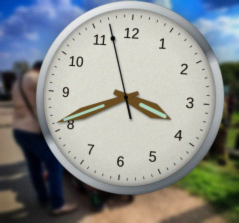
3,40,57
